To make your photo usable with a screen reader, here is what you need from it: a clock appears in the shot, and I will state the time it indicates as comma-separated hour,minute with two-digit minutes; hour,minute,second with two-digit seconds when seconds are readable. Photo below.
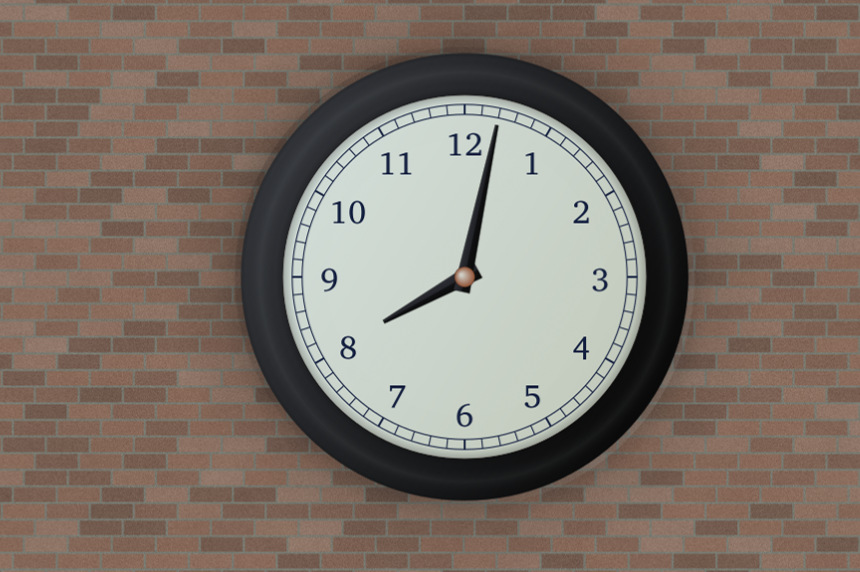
8,02
